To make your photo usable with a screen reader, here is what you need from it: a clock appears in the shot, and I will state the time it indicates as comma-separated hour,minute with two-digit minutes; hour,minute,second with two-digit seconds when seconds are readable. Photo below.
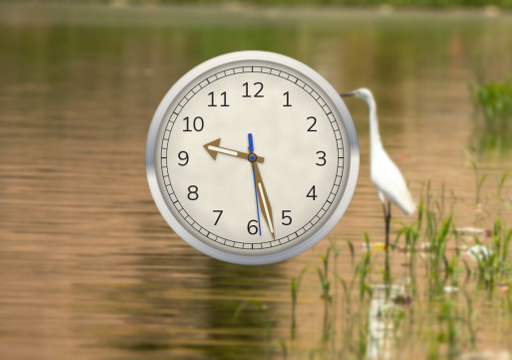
9,27,29
